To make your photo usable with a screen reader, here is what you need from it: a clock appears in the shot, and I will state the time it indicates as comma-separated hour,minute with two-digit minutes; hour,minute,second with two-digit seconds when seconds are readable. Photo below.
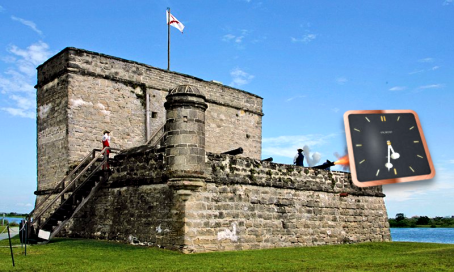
5,32
